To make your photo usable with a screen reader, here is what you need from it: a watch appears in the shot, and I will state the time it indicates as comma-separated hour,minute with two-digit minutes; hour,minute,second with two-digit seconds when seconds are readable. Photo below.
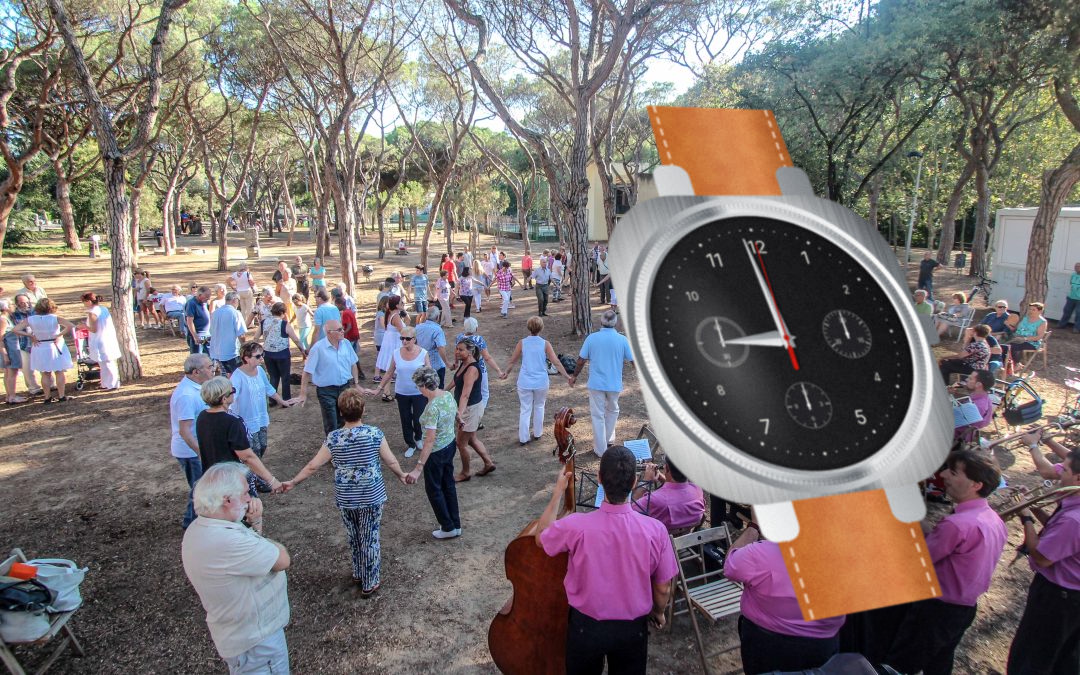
8,59
